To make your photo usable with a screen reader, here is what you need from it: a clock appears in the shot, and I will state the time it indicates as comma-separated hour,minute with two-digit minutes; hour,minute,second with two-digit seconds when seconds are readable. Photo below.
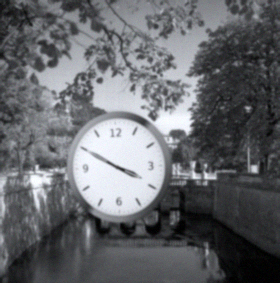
3,50
